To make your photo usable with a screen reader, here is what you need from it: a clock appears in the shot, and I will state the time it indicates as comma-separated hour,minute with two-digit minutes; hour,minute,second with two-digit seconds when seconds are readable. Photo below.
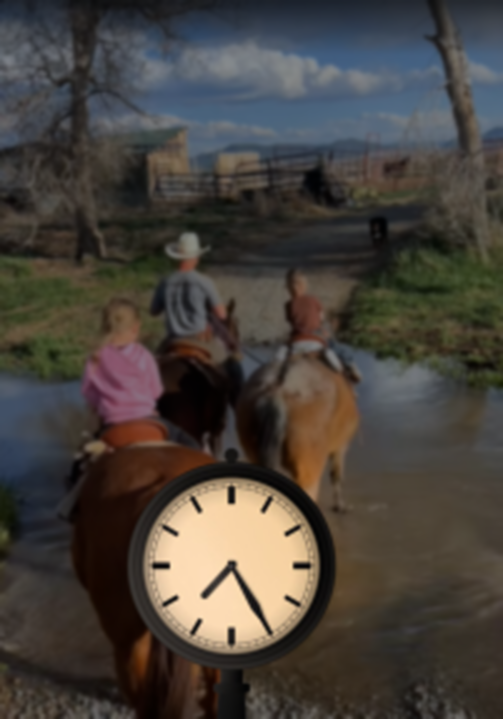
7,25
